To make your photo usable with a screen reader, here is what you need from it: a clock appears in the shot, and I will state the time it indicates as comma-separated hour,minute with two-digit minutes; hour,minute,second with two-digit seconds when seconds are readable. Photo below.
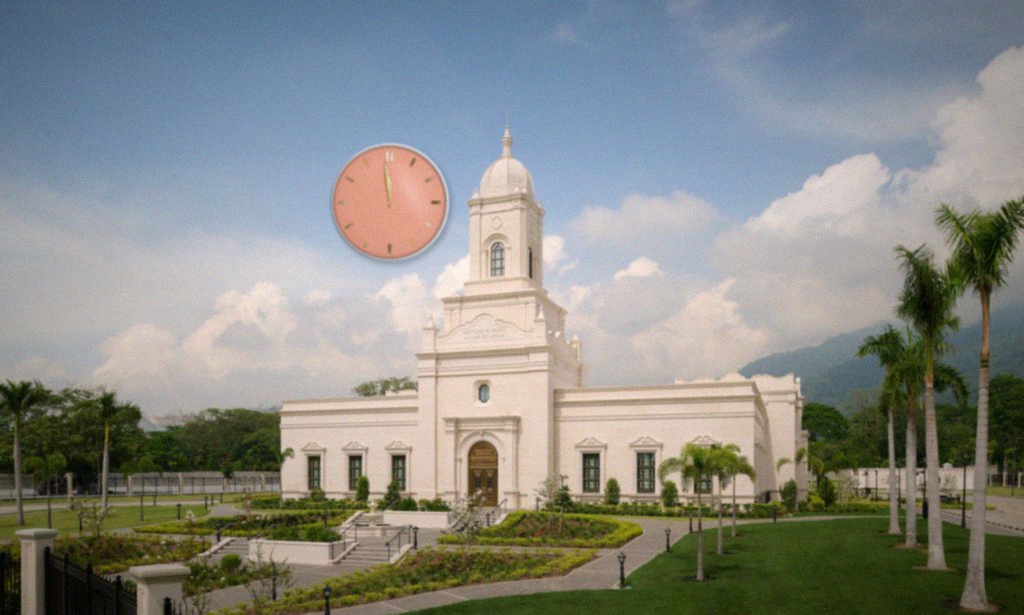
11,59
